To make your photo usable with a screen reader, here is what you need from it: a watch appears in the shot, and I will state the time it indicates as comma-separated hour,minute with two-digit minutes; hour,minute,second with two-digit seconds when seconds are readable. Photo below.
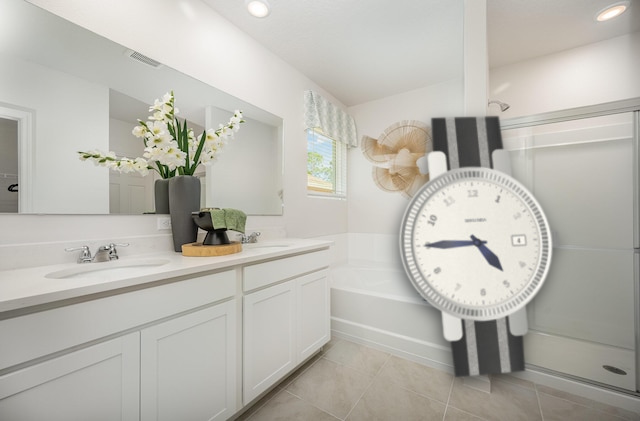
4,45
